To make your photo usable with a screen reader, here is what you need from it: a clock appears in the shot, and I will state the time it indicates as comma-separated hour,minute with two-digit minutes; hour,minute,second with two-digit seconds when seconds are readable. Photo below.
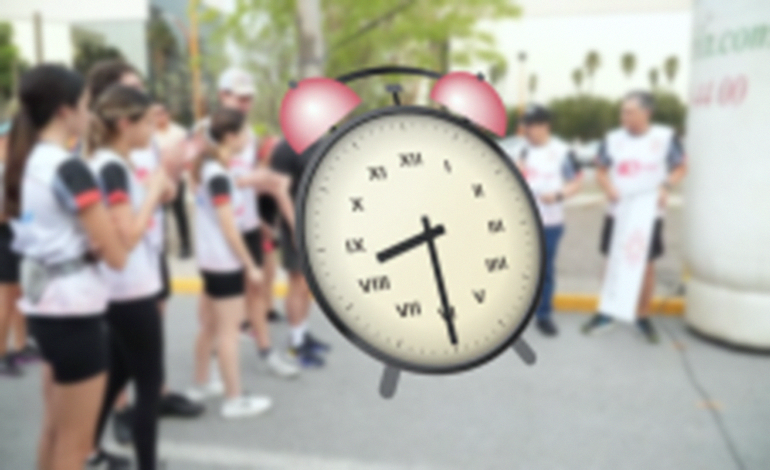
8,30
